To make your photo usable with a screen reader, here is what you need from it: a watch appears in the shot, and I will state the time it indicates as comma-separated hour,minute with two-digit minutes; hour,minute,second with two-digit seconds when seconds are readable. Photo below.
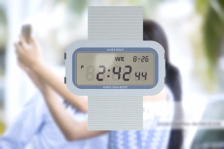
2,42,44
